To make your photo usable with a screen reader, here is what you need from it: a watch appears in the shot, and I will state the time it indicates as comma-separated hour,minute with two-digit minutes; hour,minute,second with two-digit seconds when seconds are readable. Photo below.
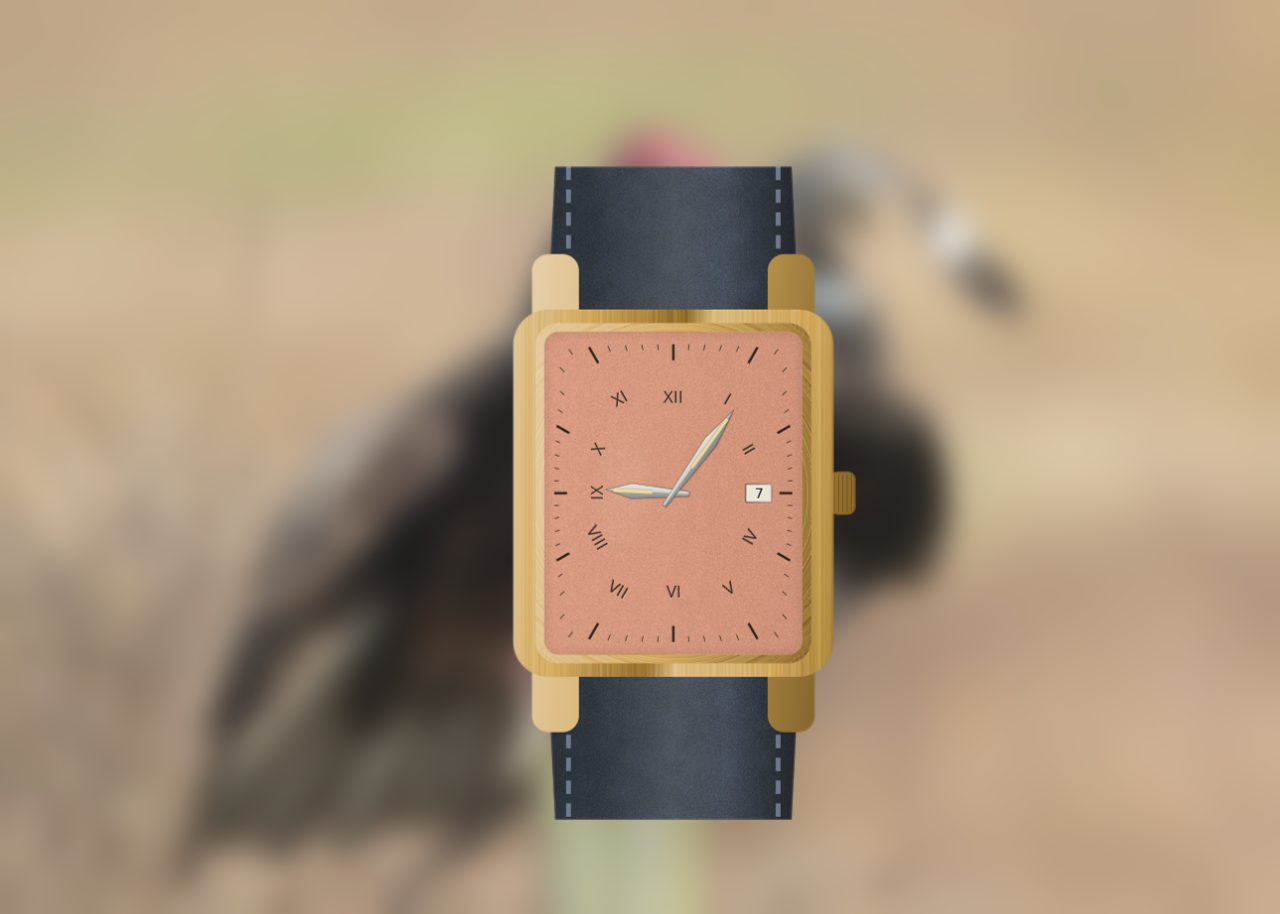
9,06
